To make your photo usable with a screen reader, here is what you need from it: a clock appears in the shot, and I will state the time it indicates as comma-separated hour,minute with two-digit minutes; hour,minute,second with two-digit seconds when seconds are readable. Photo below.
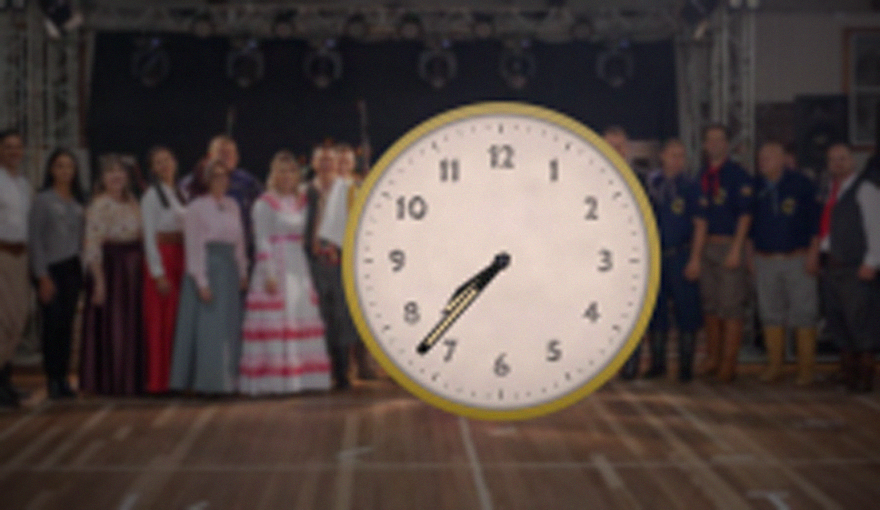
7,37
